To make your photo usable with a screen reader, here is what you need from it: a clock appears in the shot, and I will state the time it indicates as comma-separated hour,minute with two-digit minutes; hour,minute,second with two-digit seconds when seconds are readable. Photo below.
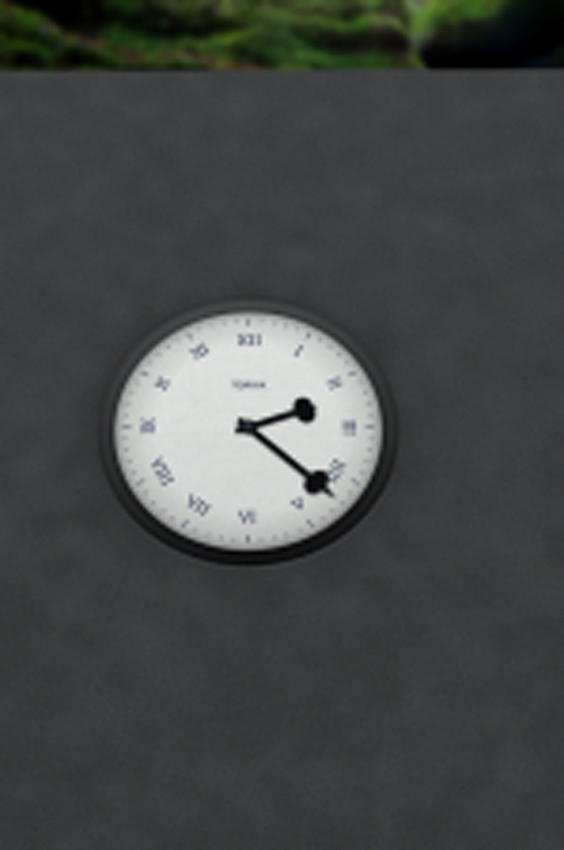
2,22
